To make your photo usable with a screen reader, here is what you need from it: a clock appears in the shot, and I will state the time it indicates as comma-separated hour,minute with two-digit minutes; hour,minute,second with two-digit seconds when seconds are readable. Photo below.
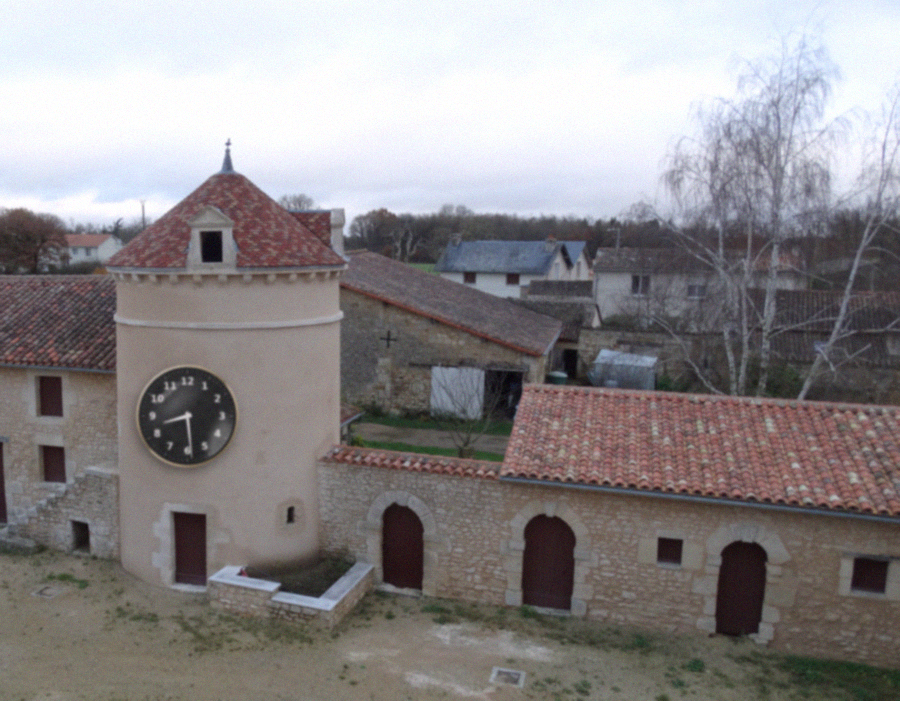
8,29
